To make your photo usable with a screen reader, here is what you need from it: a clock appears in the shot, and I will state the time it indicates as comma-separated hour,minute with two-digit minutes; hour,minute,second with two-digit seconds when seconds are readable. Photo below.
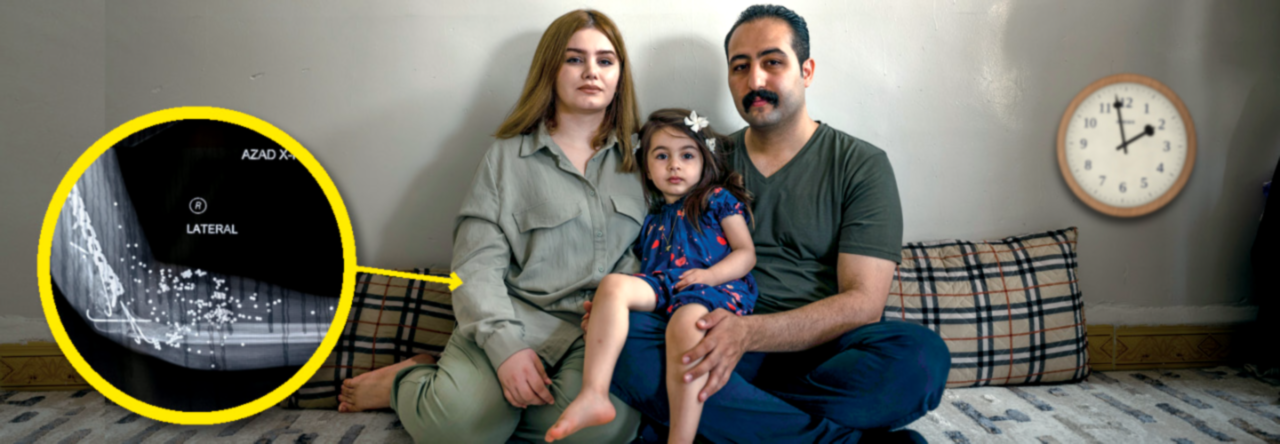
1,58
